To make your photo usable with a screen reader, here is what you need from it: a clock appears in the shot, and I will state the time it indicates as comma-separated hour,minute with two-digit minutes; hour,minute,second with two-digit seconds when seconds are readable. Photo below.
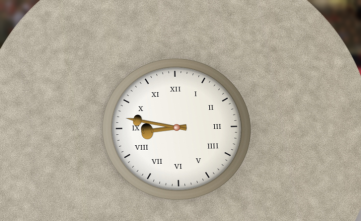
8,47
